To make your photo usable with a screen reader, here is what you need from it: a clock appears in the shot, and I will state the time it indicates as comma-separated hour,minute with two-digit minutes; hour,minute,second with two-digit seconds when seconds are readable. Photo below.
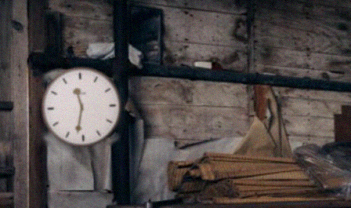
11,32
